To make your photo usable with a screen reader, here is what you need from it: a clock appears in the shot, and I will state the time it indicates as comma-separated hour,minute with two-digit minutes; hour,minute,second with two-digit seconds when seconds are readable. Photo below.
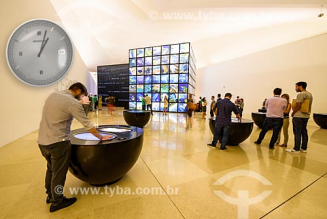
1,03
